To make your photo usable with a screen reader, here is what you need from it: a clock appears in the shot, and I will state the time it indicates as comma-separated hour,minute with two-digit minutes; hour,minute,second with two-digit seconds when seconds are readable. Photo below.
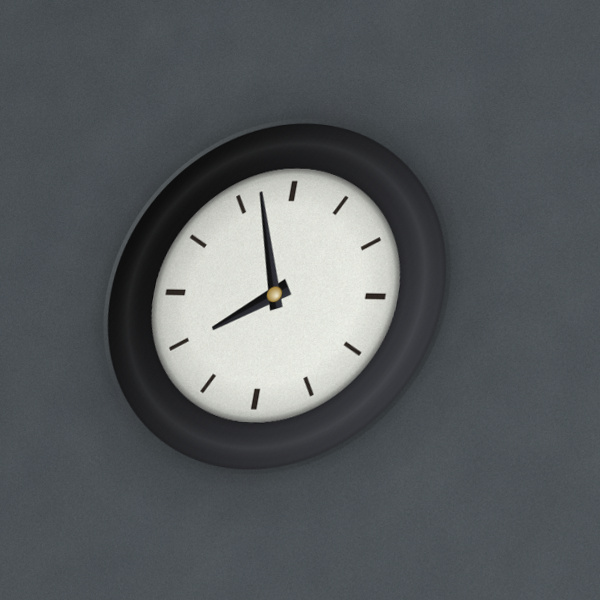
7,57
